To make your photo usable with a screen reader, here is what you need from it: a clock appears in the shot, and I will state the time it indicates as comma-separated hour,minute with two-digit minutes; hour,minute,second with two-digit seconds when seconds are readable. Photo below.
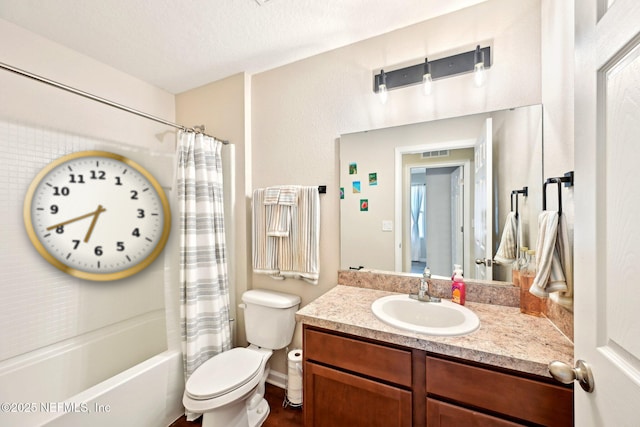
6,41
